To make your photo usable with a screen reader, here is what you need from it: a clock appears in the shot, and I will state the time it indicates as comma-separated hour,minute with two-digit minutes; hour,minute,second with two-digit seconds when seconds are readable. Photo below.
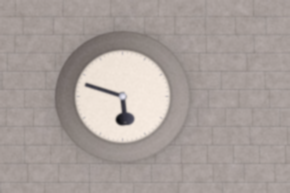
5,48
